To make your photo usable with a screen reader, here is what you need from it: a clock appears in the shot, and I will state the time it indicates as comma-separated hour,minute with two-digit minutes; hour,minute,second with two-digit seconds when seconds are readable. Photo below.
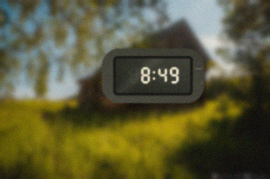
8,49
